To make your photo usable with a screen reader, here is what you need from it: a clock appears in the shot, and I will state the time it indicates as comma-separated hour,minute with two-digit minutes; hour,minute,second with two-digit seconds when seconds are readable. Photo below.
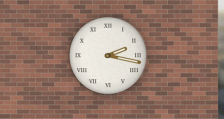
2,17
